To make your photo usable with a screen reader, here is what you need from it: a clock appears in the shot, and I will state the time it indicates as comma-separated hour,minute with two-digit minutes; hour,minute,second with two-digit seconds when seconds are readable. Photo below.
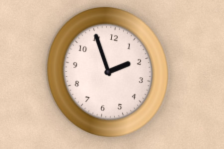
1,55
